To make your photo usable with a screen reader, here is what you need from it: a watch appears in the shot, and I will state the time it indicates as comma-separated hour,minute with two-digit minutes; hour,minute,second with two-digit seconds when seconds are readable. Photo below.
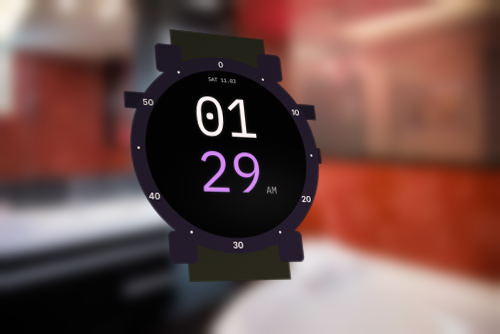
1,29
